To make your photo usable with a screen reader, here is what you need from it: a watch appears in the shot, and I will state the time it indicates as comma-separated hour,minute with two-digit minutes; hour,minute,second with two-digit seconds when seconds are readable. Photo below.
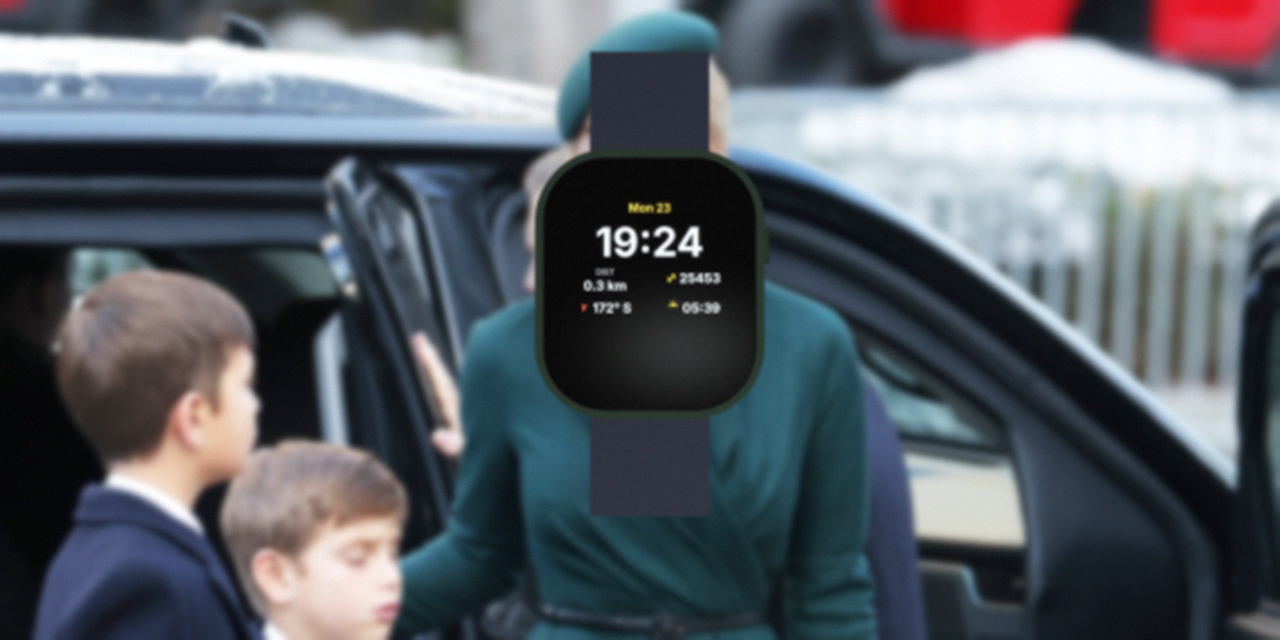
19,24
